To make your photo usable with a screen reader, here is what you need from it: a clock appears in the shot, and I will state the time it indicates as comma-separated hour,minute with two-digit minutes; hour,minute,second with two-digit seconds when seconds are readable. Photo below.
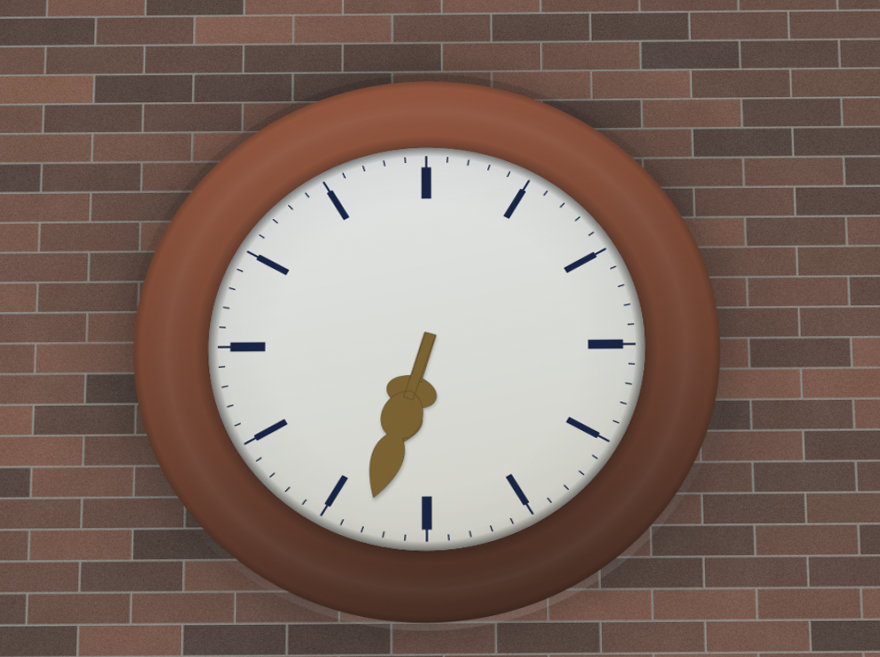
6,33
